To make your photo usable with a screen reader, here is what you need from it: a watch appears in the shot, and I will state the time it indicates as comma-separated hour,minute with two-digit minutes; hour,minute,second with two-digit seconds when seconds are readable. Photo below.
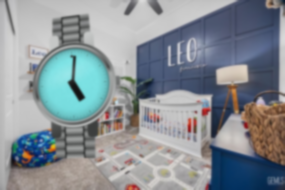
5,01
